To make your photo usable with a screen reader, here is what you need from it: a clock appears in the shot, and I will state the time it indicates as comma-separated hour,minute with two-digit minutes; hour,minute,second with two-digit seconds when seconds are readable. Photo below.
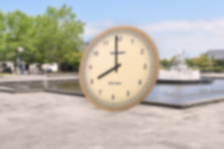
7,59
